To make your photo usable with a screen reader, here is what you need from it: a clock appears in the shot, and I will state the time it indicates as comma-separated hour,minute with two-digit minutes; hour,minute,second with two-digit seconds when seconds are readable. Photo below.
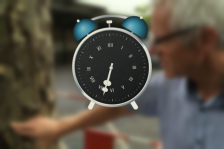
6,33
